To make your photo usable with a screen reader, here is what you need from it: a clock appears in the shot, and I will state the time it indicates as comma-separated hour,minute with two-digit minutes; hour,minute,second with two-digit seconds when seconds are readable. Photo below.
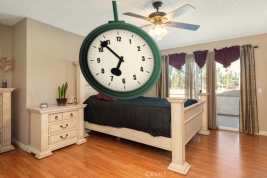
6,53
